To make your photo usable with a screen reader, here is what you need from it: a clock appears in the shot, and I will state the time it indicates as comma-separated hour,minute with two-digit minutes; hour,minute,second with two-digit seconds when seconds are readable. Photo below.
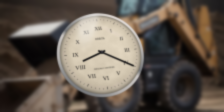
8,20
